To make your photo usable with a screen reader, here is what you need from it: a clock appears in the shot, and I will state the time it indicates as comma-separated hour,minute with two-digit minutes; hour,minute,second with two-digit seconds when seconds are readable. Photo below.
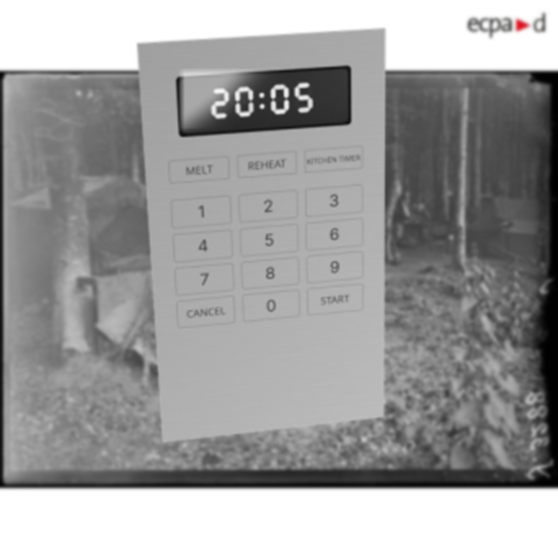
20,05
